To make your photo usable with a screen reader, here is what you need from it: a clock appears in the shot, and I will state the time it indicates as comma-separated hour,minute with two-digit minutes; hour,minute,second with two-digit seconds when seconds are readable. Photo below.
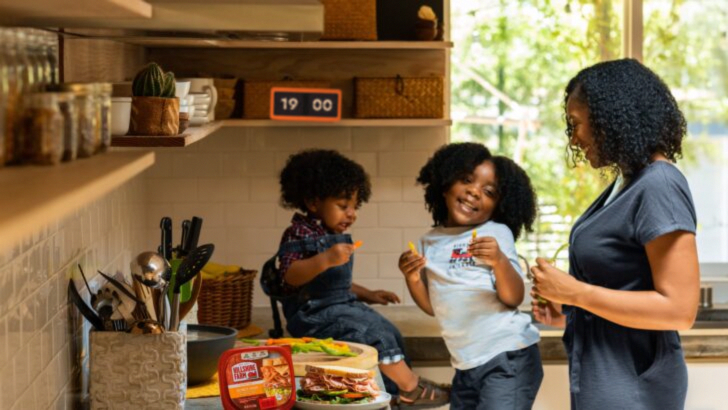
19,00
